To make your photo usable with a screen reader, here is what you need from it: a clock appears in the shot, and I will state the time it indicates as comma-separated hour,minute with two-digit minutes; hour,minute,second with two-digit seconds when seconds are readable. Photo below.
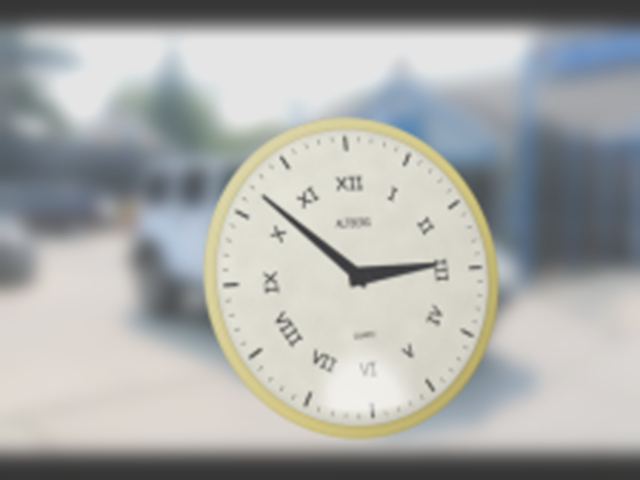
2,52
